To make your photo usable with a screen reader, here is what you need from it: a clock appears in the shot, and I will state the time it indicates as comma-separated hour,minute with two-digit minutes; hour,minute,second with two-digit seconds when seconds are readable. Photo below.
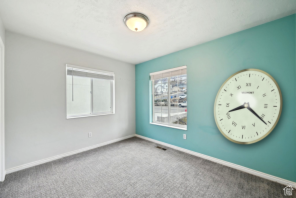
8,21
